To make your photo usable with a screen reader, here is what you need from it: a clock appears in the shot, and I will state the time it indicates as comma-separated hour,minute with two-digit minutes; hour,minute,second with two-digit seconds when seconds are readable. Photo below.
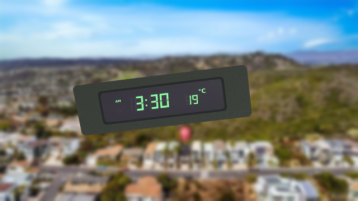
3,30
